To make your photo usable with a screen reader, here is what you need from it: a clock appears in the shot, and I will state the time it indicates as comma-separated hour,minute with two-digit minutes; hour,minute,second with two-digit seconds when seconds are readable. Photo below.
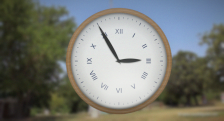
2,55
